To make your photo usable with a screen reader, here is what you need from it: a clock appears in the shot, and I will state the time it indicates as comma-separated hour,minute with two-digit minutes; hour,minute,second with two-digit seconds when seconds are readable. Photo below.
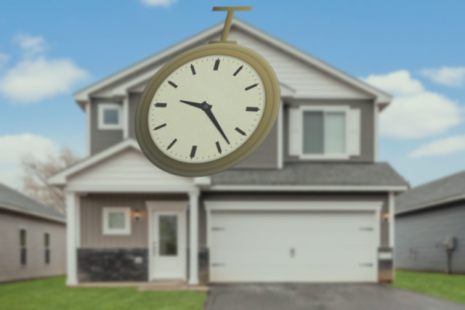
9,23
